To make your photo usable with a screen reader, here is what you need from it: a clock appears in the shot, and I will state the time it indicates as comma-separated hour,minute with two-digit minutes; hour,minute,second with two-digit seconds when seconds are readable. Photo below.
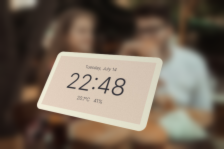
22,48
